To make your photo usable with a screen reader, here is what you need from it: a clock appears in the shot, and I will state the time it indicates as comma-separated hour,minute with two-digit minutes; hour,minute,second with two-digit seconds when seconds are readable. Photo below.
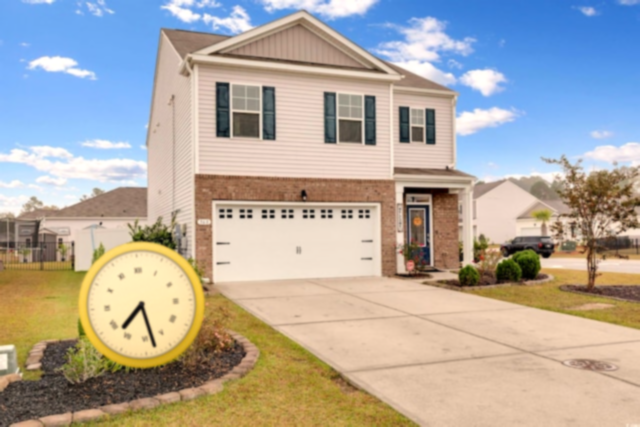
7,28
